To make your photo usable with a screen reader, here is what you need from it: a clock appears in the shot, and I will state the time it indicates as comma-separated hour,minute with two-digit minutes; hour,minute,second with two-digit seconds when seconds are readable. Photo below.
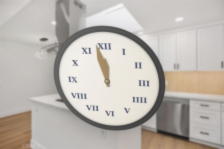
11,58
